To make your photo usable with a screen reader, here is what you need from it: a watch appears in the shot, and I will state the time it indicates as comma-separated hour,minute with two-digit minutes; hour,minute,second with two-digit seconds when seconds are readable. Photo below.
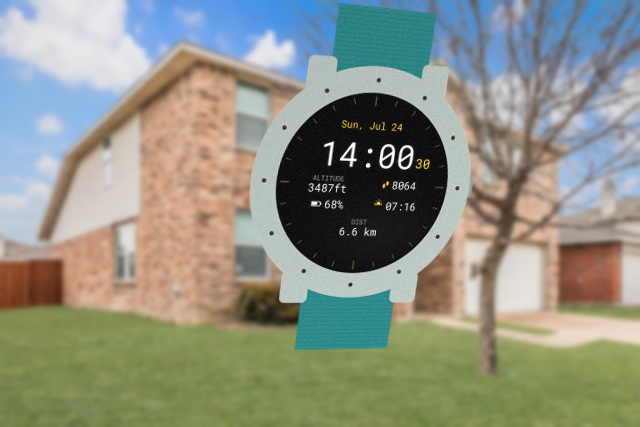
14,00,30
